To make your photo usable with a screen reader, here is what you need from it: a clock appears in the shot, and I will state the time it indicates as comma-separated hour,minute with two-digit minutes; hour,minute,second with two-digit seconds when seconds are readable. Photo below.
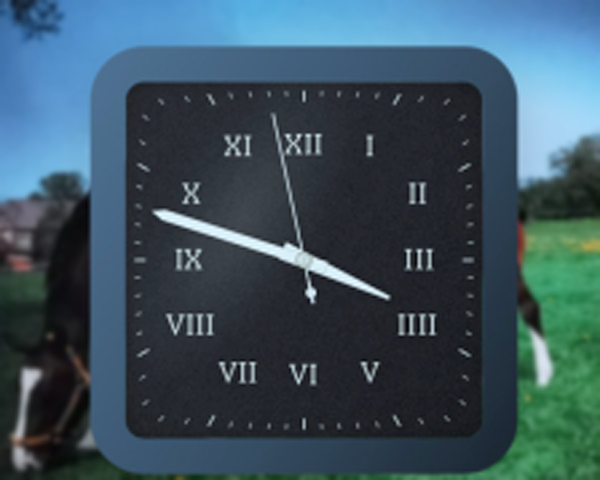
3,47,58
